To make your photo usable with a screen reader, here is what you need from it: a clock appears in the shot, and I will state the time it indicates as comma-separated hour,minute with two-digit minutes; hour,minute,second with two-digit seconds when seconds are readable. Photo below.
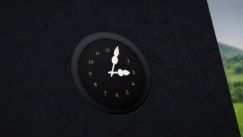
3,04
